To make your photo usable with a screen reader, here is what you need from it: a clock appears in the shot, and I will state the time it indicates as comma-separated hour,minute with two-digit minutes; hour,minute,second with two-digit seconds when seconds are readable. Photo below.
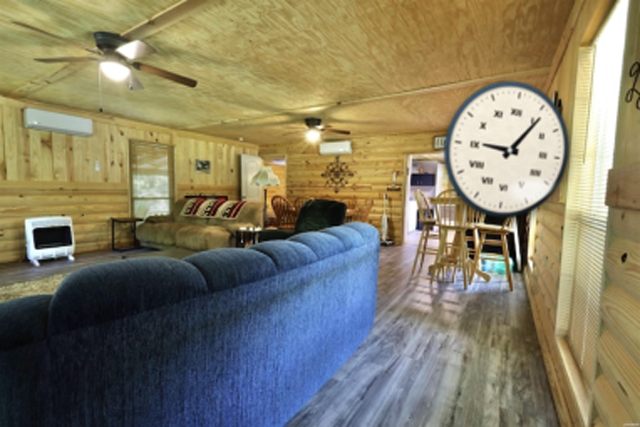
9,06
